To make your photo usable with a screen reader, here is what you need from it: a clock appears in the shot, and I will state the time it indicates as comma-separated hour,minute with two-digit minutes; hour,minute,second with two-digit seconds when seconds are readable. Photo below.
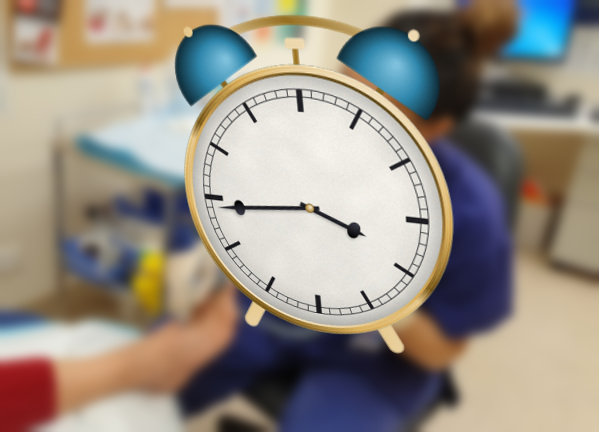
3,44
